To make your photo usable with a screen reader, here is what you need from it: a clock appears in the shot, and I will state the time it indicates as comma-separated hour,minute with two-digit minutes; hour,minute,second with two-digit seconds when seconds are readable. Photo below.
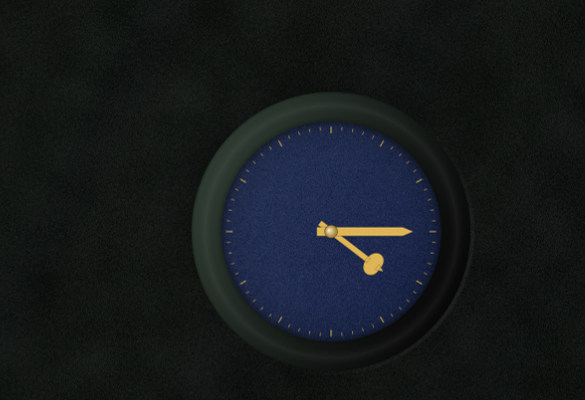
4,15
